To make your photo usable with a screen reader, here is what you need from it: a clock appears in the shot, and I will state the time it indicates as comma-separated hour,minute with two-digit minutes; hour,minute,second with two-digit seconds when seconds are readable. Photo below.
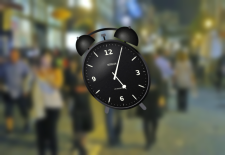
5,05
